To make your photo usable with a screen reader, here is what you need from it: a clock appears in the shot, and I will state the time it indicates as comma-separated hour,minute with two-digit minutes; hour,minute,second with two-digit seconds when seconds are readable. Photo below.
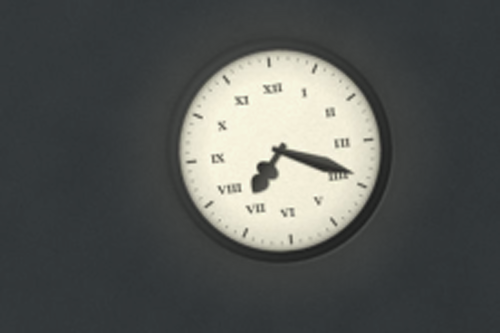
7,19
